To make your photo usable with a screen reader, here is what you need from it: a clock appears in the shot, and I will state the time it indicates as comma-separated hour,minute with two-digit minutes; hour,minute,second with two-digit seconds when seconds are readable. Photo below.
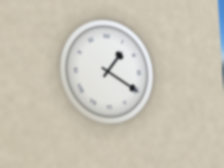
1,20
